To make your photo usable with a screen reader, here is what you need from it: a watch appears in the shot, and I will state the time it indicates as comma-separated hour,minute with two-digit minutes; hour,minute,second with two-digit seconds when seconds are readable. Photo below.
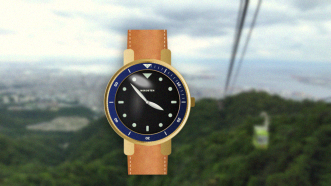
3,53
